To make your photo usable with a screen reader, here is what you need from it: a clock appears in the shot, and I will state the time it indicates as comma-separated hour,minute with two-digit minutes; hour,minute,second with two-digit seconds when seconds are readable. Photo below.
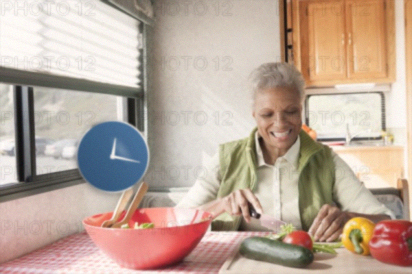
12,17
